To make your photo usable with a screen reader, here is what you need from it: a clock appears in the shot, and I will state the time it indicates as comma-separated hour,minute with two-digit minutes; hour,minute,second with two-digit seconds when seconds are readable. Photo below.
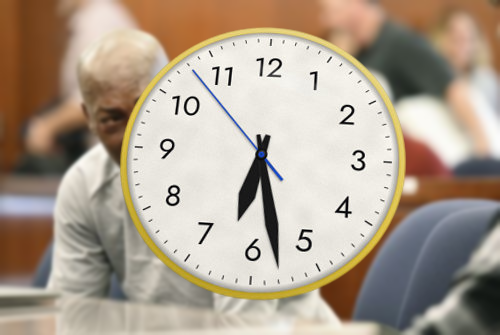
6,27,53
